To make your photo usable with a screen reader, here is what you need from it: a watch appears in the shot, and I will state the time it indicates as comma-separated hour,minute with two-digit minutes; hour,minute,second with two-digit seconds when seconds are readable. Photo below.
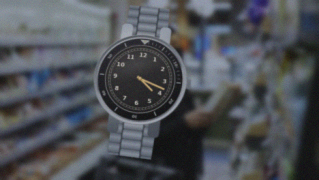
4,18
